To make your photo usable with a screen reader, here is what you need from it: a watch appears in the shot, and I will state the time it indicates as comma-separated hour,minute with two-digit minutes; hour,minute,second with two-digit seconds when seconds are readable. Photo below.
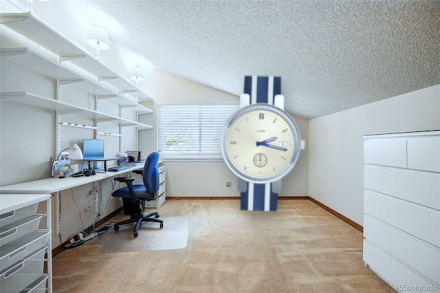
2,17
